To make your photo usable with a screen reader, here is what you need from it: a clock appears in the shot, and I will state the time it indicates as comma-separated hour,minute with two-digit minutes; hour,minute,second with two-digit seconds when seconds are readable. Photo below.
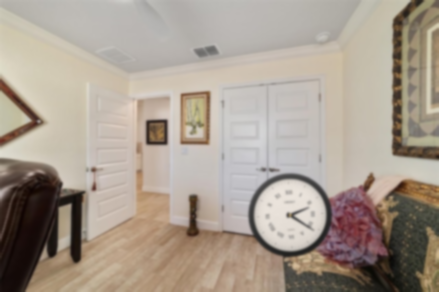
2,21
